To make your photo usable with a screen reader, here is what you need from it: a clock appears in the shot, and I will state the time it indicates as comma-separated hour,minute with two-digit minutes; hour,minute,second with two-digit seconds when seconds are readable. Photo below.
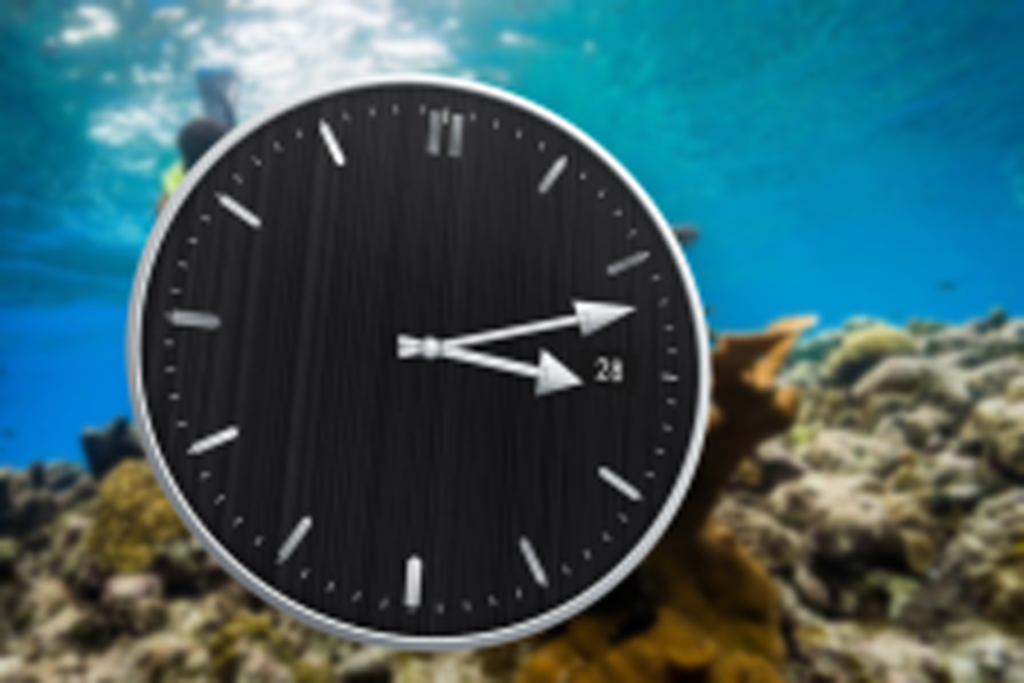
3,12
